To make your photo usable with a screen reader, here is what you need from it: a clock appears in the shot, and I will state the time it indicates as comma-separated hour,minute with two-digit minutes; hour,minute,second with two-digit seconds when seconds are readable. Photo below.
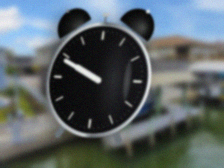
9,49
